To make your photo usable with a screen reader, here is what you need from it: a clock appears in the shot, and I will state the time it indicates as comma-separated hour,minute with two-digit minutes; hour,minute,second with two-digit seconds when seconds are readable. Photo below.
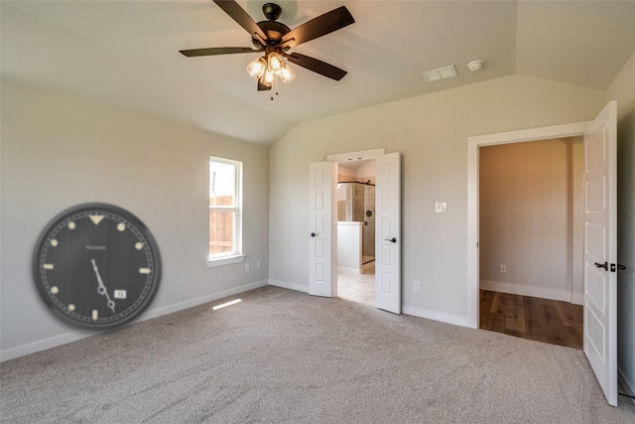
5,26
